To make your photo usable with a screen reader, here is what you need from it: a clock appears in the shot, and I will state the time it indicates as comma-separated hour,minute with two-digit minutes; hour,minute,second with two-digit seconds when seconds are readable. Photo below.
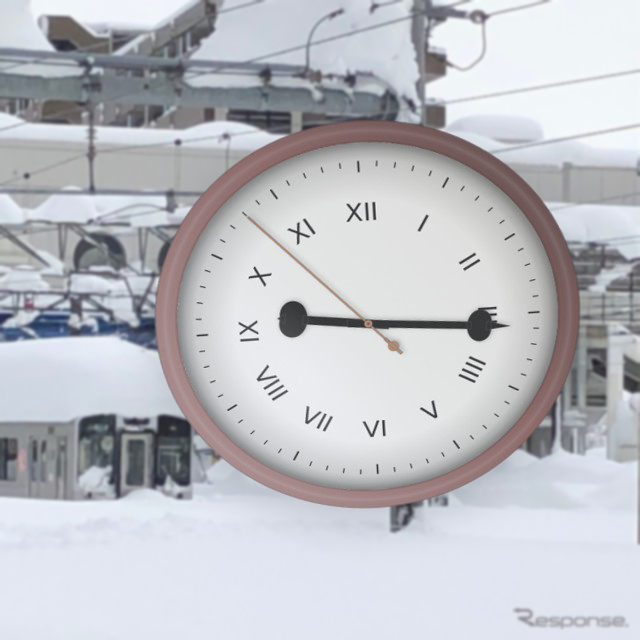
9,15,53
